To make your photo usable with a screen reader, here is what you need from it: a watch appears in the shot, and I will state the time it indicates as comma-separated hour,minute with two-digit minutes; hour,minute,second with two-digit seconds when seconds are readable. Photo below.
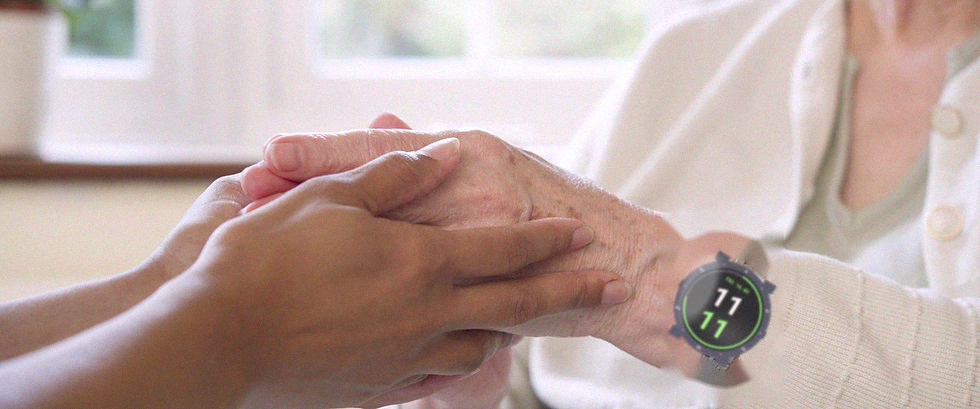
11,11
